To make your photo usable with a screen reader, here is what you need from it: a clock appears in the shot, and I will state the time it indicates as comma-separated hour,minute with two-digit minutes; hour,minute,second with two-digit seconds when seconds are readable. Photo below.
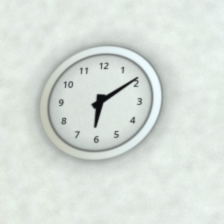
6,09
